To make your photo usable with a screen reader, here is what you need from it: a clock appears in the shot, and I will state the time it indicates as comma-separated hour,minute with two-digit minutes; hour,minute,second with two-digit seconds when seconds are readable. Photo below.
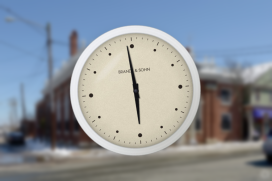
5,59
